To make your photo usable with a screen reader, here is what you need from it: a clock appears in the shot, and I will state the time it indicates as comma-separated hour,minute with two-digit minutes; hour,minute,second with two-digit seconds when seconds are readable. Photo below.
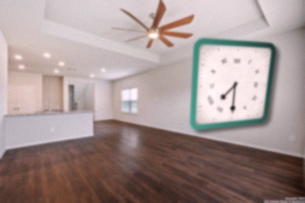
7,30
